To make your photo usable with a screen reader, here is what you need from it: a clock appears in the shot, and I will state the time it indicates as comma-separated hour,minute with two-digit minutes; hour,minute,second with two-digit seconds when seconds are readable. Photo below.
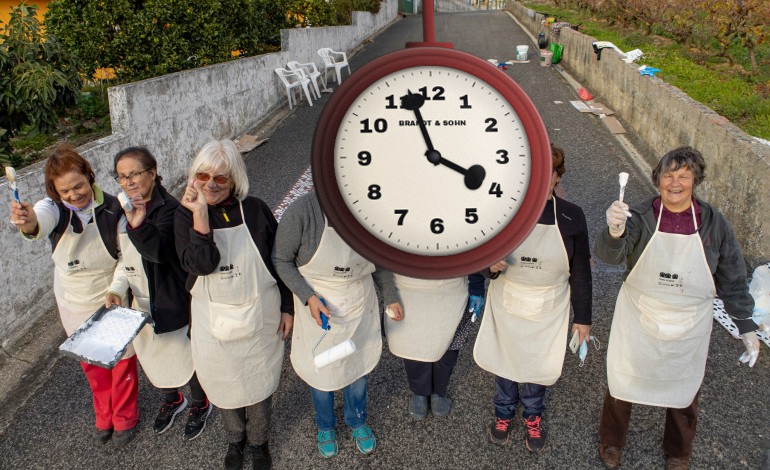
3,57
